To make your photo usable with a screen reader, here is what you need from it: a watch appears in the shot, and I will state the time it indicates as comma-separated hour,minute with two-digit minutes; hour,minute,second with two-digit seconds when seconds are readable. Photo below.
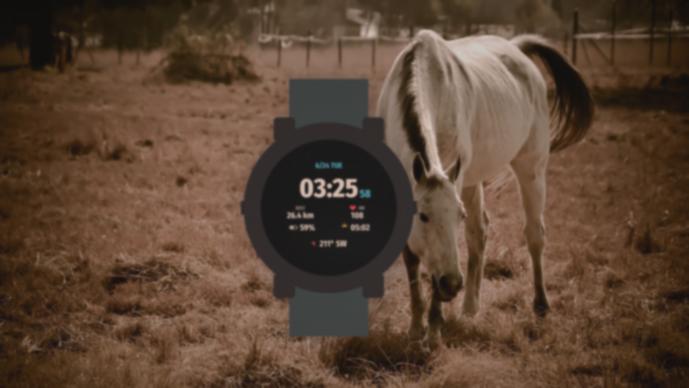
3,25,58
